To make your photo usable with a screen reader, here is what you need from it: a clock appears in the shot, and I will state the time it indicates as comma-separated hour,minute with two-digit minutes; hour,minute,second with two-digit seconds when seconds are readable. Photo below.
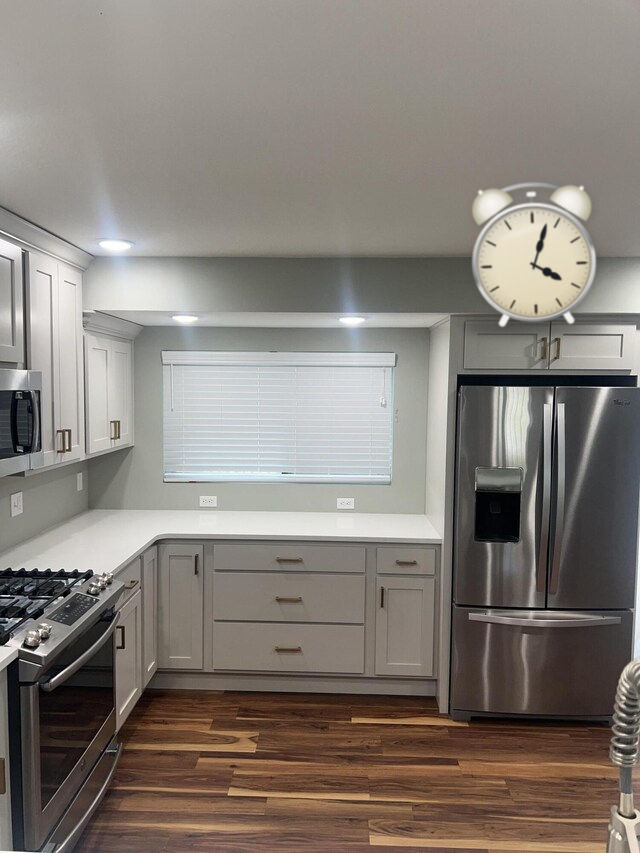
4,03
